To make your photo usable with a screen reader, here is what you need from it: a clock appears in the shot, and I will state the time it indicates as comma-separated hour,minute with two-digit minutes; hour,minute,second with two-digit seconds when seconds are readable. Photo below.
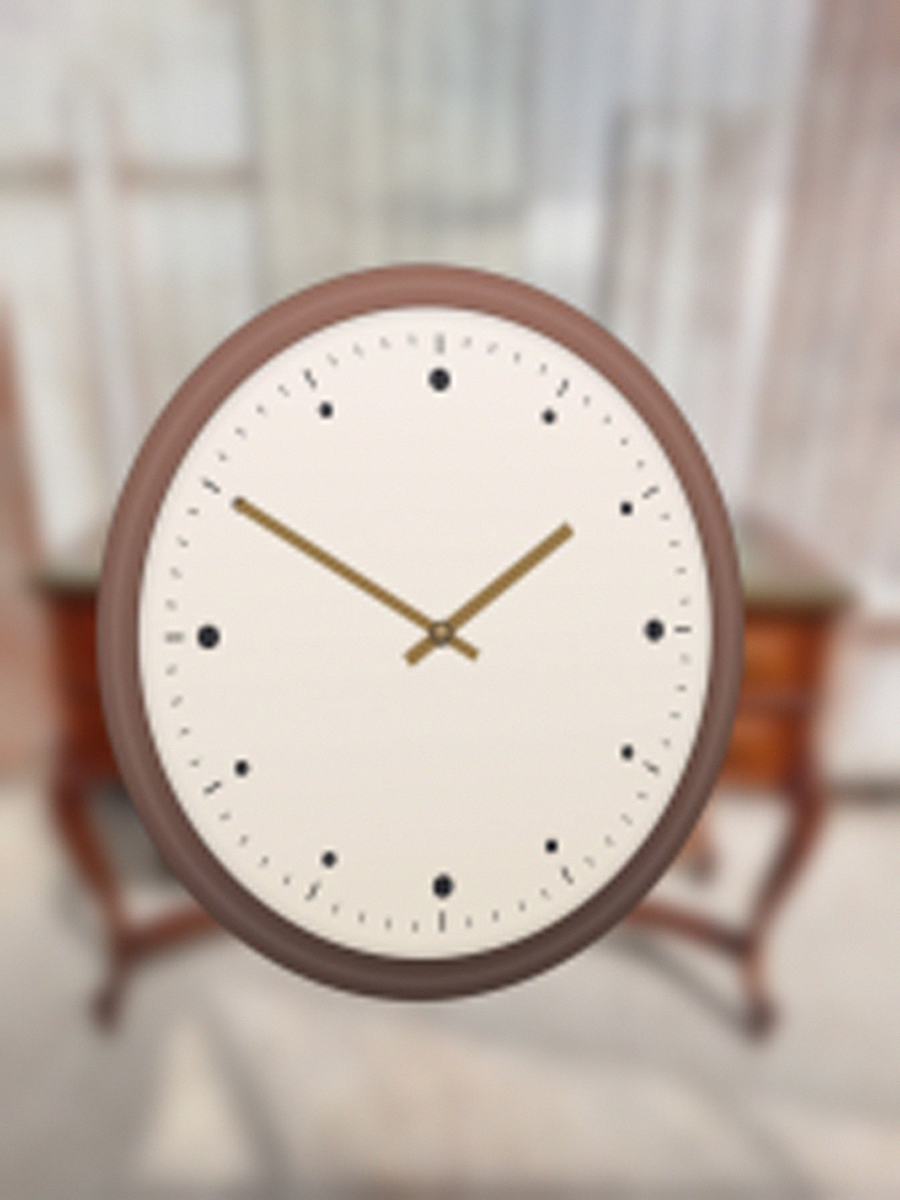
1,50
